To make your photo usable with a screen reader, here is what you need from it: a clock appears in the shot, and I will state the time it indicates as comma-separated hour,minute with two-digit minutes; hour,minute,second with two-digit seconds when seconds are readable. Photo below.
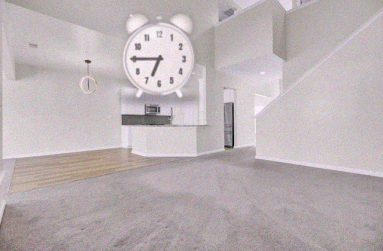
6,45
